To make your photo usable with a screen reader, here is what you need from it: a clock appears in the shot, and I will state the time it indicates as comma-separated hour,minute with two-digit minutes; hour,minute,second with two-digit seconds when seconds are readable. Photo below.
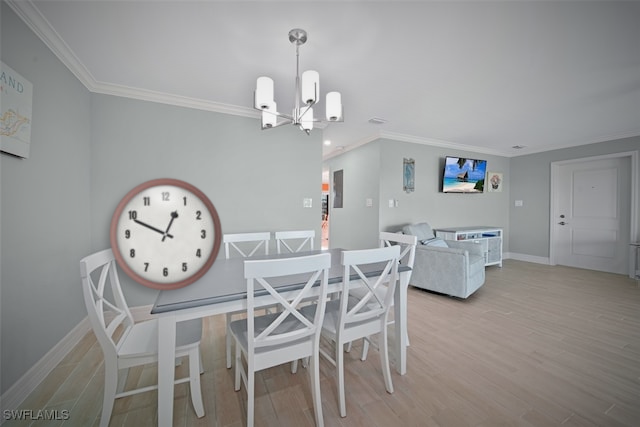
12,49
